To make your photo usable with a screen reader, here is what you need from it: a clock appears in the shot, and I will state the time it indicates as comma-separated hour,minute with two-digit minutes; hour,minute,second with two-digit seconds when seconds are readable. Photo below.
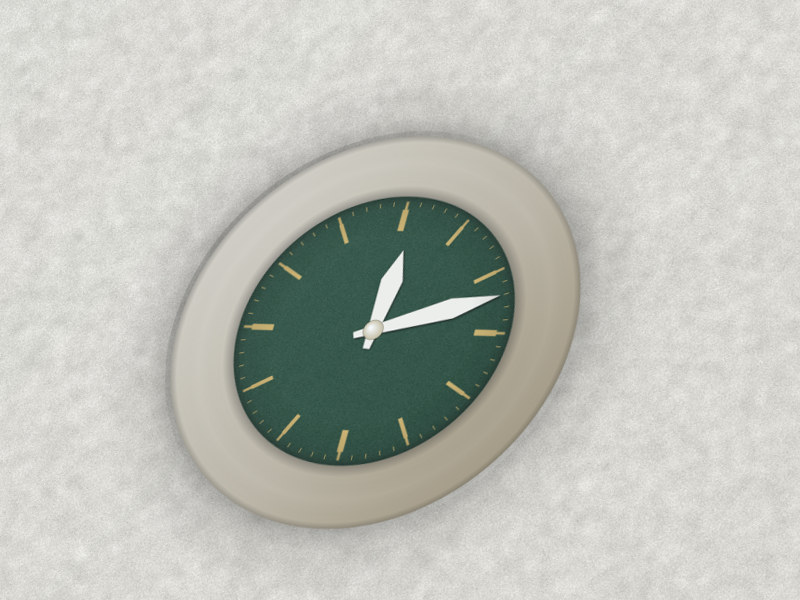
12,12
